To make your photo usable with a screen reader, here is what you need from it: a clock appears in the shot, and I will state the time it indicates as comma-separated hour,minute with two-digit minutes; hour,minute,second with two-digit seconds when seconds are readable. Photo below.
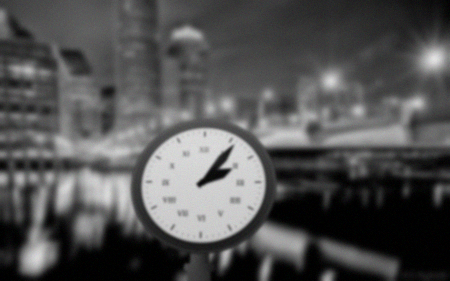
2,06
